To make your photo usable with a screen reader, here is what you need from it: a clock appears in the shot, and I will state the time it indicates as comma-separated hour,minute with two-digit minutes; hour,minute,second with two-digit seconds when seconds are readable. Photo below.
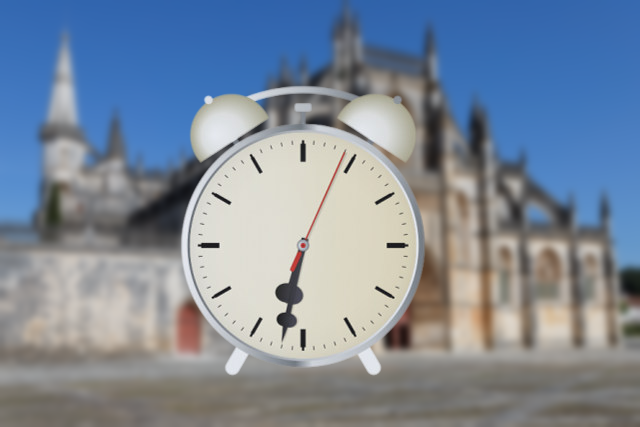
6,32,04
